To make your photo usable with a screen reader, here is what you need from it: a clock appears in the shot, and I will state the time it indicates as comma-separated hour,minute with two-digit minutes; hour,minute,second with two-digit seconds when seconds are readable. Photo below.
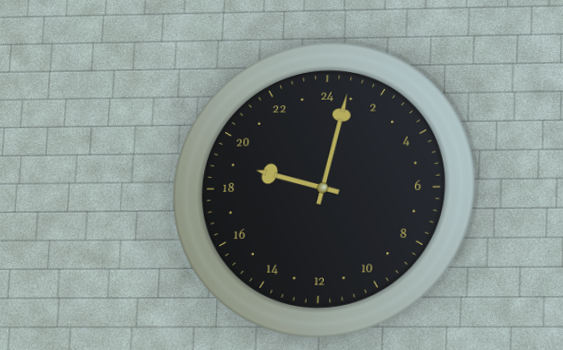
19,02
